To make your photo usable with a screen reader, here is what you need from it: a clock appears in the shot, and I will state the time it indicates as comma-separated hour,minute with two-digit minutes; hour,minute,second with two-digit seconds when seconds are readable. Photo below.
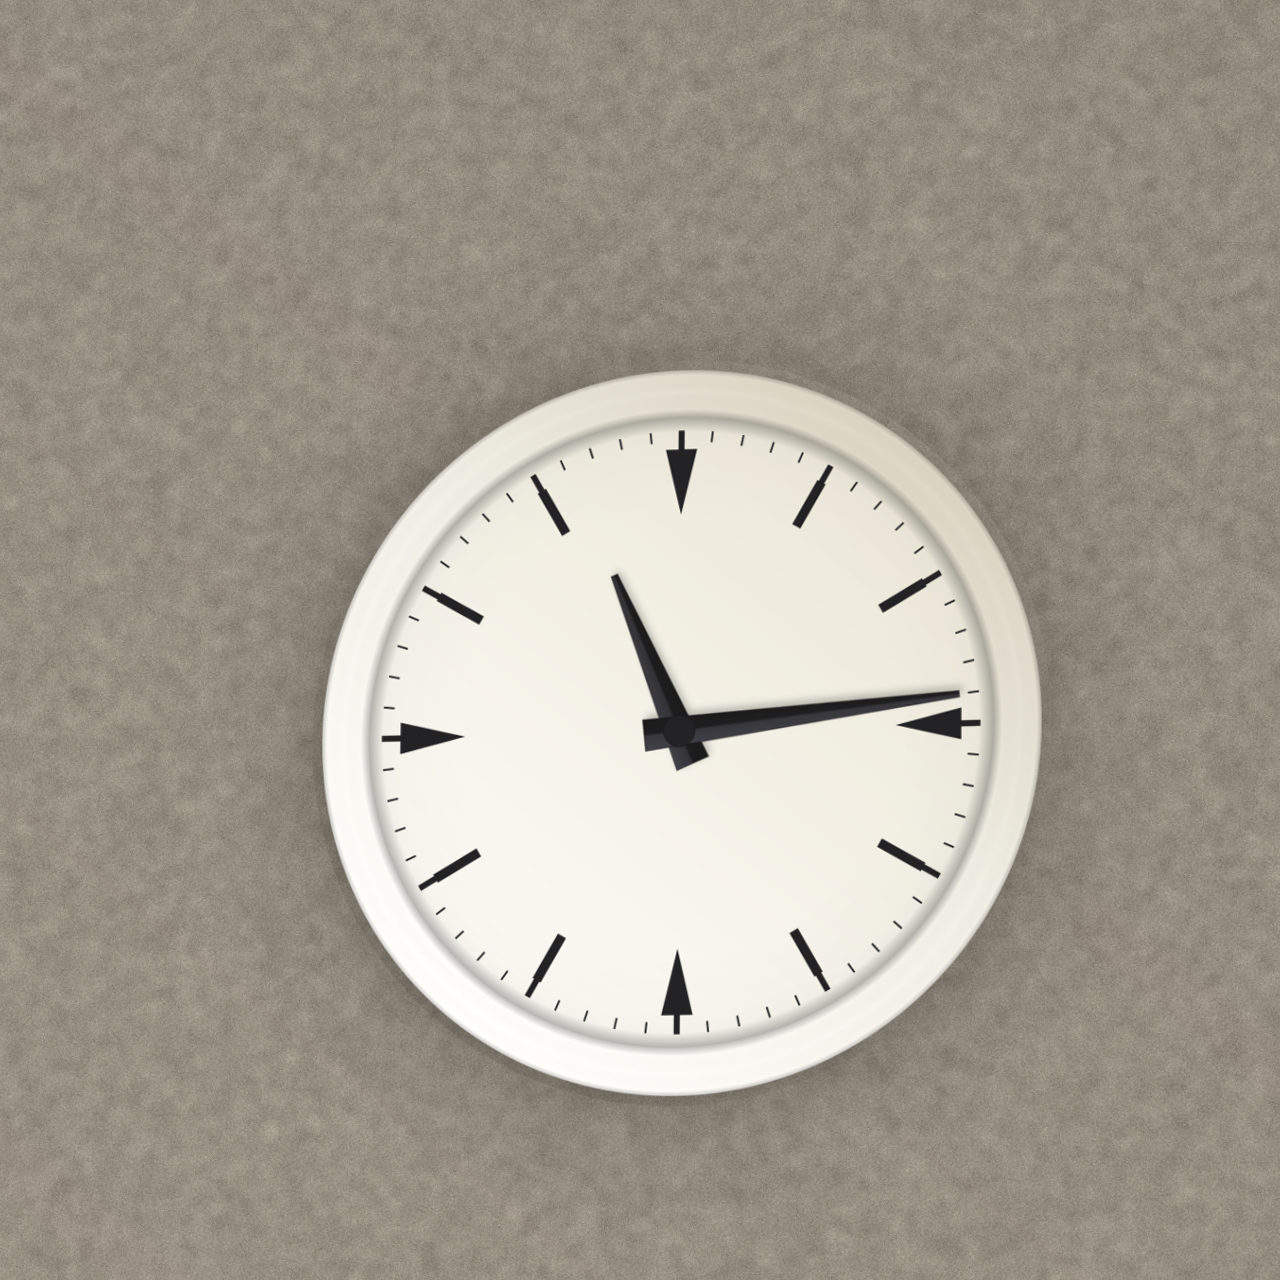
11,14
